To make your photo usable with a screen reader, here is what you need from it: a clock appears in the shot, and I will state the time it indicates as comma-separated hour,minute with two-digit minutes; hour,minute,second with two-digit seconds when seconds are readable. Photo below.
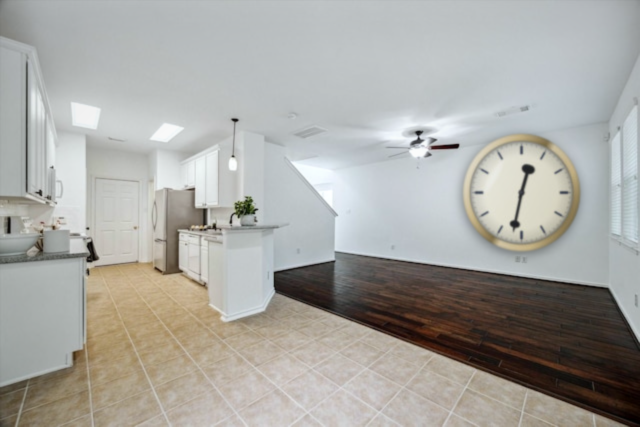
12,32
